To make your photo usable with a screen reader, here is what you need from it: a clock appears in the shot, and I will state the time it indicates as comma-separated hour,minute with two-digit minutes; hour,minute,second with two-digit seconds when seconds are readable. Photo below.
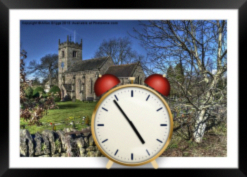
4,54
